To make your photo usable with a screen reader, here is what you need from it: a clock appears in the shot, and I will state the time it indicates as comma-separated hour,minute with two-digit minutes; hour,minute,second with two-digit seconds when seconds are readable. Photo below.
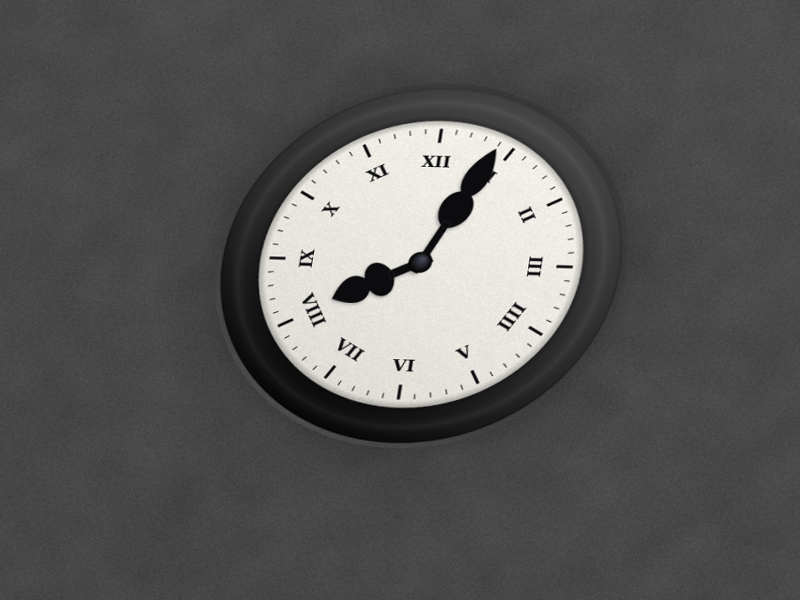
8,04
